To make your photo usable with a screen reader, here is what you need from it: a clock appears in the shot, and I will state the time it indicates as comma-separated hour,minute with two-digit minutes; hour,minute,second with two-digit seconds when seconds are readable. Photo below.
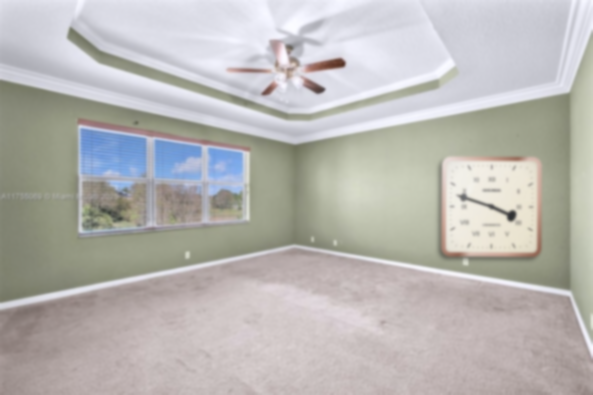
3,48
